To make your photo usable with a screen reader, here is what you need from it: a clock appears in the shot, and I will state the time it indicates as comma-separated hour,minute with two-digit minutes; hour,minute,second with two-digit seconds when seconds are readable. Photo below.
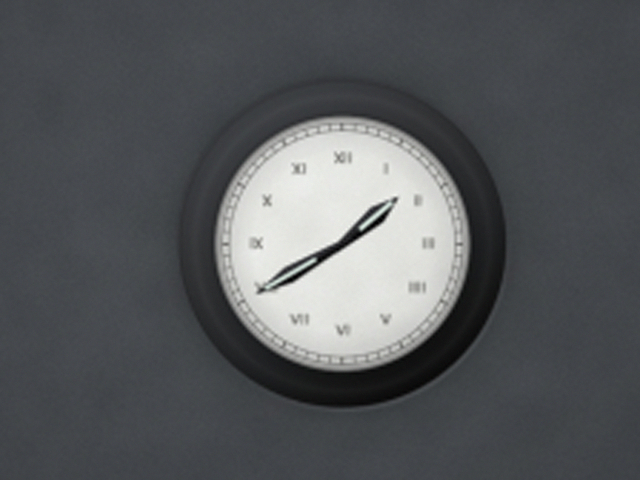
1,40
